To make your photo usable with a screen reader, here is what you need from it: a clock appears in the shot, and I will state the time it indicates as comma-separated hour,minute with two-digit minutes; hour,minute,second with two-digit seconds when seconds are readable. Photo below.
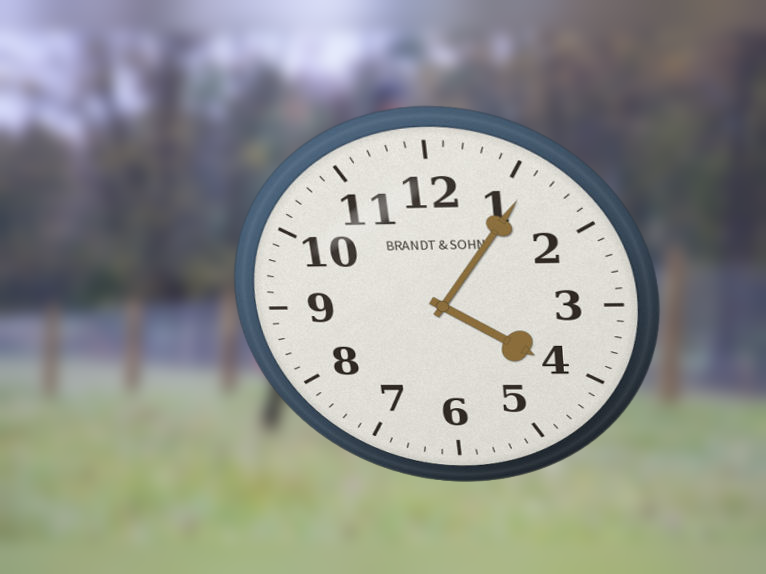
4,06
